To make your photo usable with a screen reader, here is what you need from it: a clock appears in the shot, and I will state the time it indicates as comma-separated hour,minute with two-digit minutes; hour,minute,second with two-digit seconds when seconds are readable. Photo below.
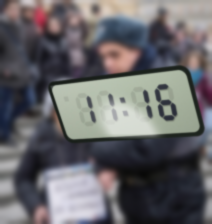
11,16
